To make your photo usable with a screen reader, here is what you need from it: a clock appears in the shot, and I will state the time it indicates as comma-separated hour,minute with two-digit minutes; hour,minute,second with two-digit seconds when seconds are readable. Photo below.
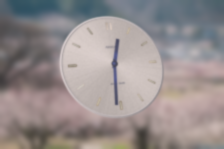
12,31
